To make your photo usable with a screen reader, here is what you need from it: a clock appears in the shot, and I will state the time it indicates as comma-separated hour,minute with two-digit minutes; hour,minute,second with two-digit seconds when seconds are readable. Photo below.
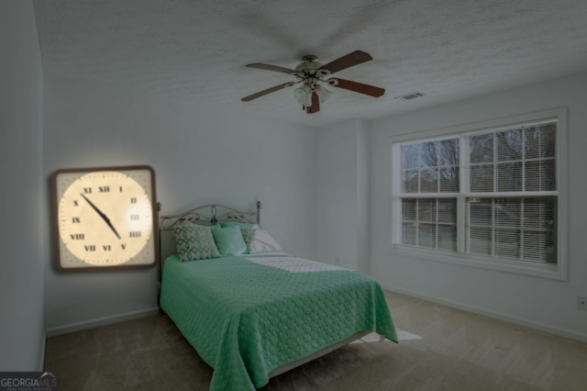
4,53
